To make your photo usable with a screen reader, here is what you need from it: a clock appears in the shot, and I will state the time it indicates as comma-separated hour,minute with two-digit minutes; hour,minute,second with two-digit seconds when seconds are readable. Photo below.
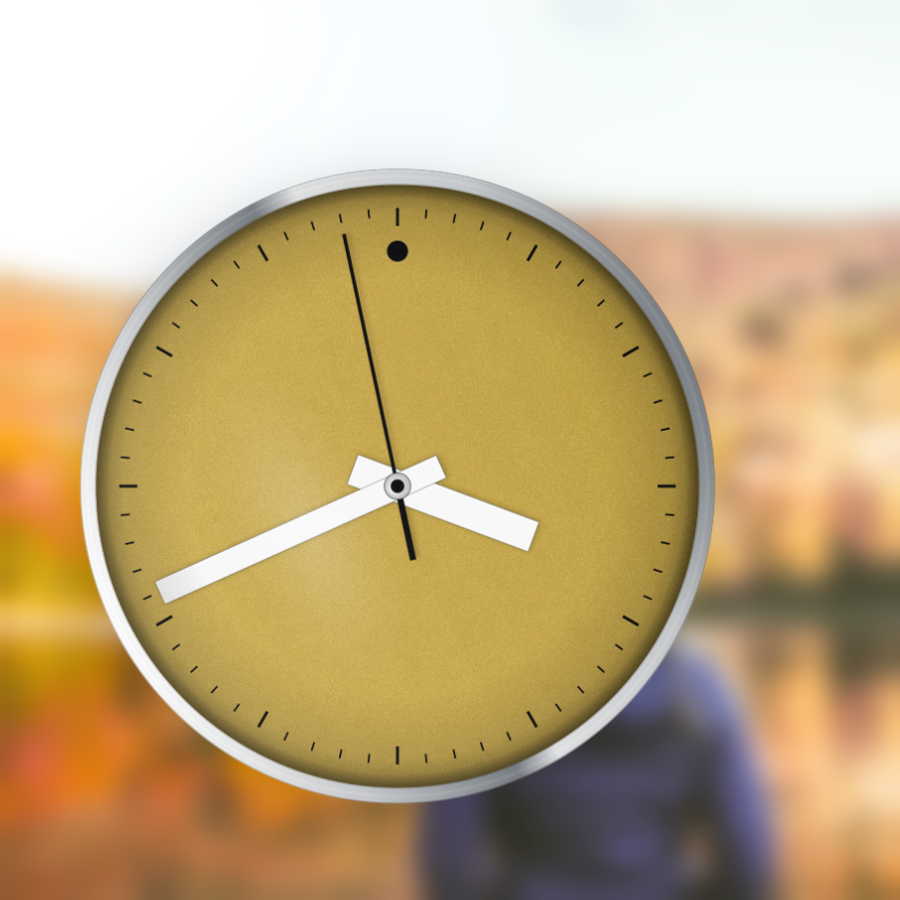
3,40,58
